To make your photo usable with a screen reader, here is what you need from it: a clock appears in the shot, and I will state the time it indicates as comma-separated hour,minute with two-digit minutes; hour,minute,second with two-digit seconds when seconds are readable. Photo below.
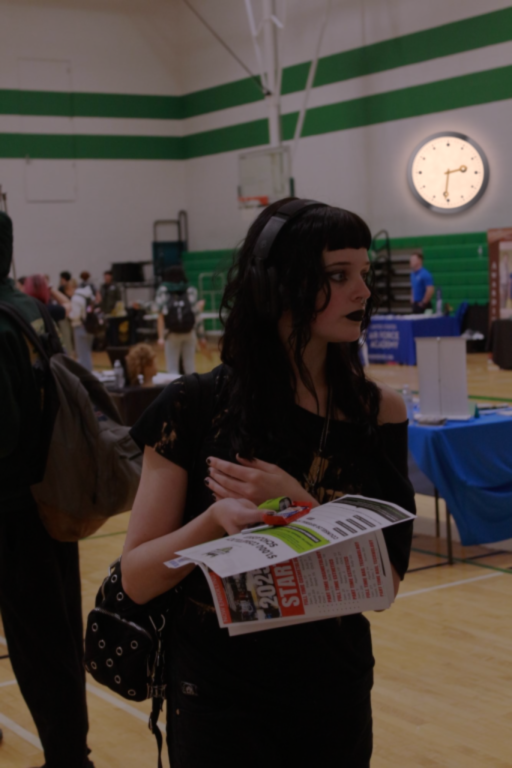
2,31
